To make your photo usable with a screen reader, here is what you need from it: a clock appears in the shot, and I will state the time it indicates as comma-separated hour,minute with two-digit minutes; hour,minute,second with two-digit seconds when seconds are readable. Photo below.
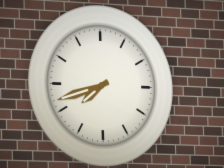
7,42
